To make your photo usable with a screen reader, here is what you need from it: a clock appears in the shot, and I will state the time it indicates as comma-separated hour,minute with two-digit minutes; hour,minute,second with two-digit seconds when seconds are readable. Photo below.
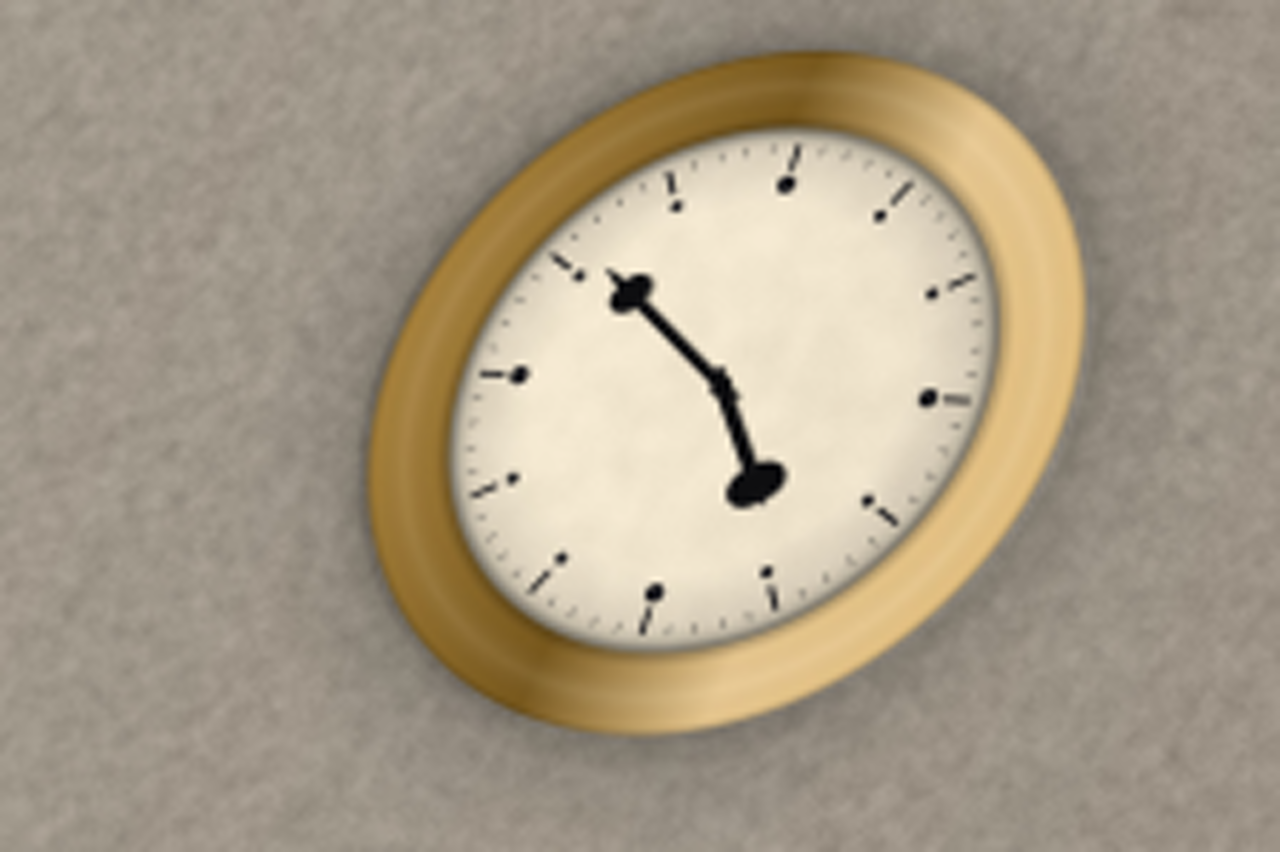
4,51
